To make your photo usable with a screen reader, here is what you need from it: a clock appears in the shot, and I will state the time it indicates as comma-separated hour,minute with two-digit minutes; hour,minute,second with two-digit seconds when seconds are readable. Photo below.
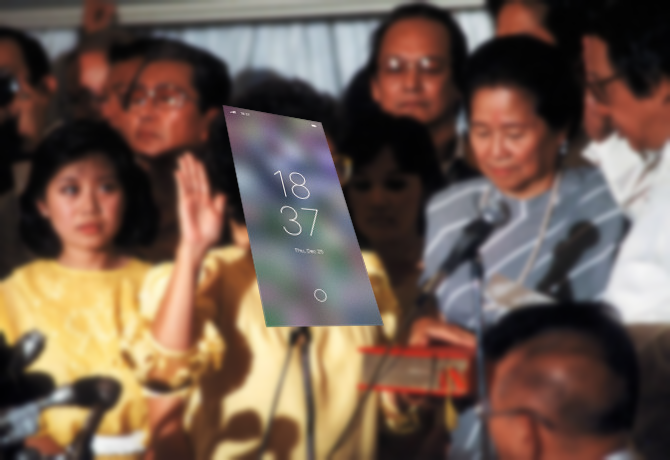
18,37
